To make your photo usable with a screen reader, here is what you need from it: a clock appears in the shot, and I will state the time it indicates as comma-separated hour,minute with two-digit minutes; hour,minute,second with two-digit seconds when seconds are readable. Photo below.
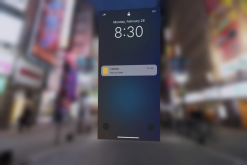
8,30
